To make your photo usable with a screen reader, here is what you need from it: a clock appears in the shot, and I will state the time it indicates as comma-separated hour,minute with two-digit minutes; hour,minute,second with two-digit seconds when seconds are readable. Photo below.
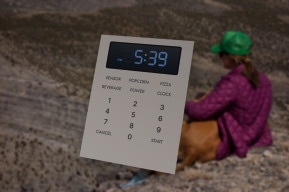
5,39
